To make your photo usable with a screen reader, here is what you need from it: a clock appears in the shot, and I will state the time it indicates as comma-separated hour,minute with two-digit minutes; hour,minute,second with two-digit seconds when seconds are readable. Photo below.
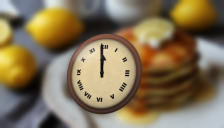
11,59
